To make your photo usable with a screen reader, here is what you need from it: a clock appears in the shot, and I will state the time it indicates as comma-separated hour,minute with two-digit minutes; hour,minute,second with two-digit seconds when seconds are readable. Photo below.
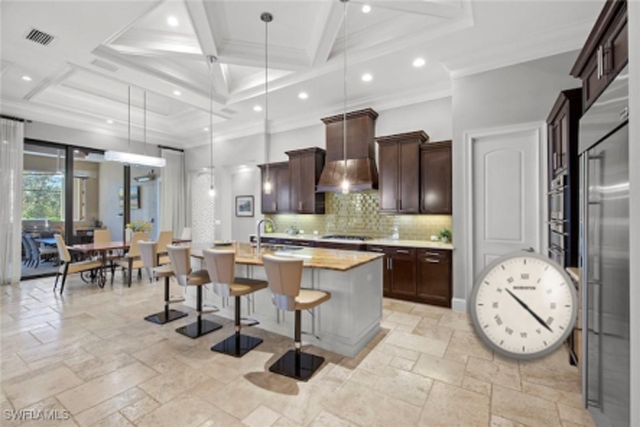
10,22
